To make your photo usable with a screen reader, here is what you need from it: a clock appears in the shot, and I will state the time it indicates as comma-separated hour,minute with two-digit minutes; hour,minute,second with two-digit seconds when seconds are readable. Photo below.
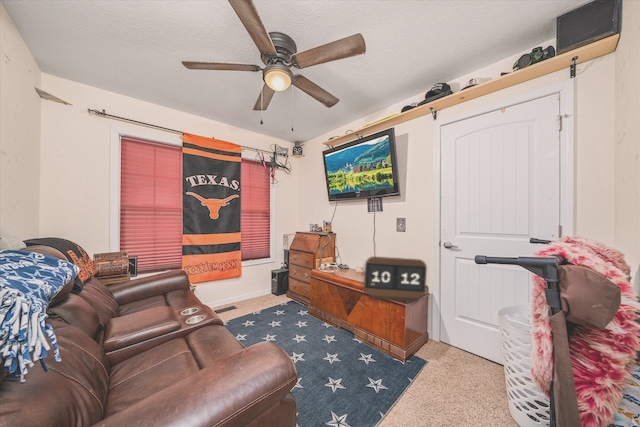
10,12
